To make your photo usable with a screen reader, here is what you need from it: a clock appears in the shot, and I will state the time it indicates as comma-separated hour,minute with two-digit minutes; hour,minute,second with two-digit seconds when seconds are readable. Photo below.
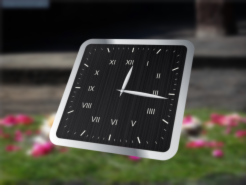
12,16
